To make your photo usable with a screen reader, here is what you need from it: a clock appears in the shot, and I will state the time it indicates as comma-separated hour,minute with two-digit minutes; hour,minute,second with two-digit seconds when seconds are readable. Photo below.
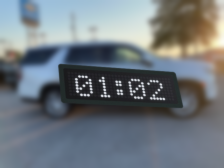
1,02
